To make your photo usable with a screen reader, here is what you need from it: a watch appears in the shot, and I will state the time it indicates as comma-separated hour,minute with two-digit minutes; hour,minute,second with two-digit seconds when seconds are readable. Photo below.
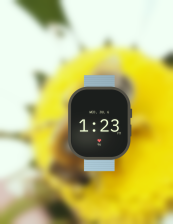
1,23
